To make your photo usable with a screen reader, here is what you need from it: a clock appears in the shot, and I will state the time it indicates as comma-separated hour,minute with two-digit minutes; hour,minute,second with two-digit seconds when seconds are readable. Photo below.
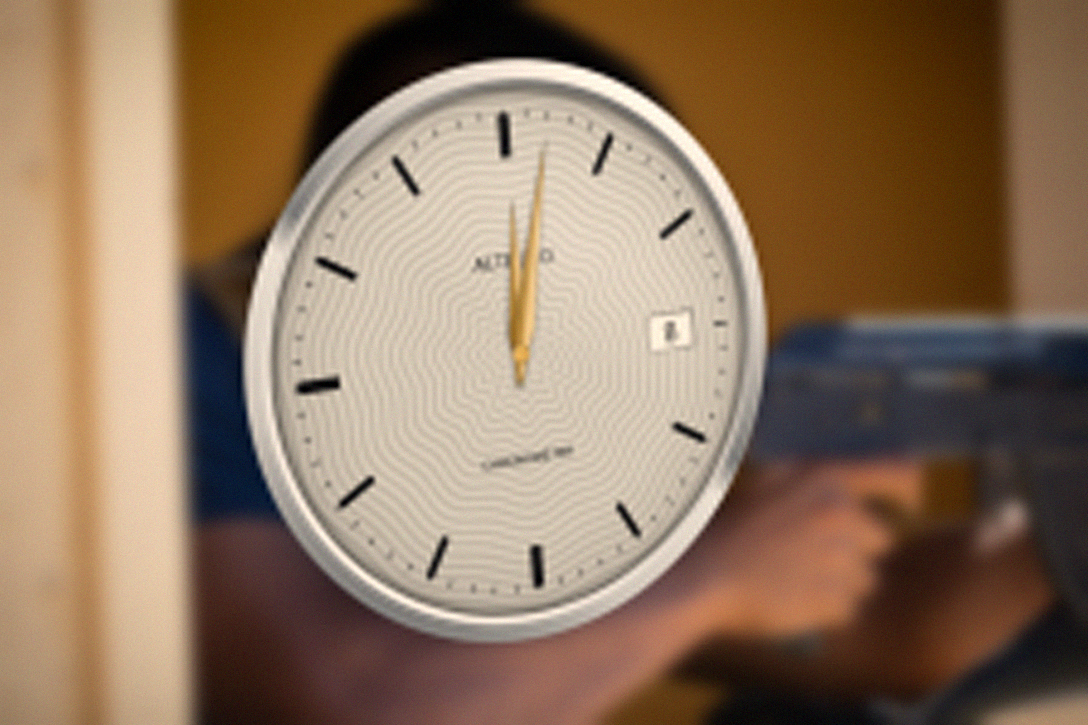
12,02
